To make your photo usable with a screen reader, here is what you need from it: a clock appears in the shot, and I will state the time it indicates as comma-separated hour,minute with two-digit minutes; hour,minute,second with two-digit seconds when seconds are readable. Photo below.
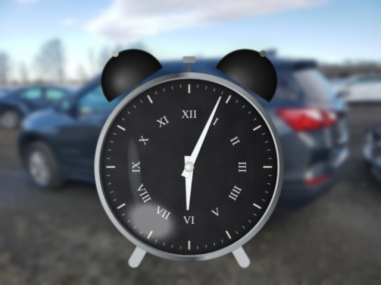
6,04
